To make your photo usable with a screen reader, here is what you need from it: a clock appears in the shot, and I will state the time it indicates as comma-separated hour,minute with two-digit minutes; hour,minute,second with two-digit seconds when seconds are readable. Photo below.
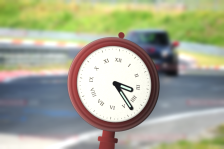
3,23
